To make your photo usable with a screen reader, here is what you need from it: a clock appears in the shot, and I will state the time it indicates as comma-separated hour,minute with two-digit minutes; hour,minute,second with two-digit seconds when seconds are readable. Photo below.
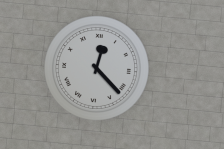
12,22
